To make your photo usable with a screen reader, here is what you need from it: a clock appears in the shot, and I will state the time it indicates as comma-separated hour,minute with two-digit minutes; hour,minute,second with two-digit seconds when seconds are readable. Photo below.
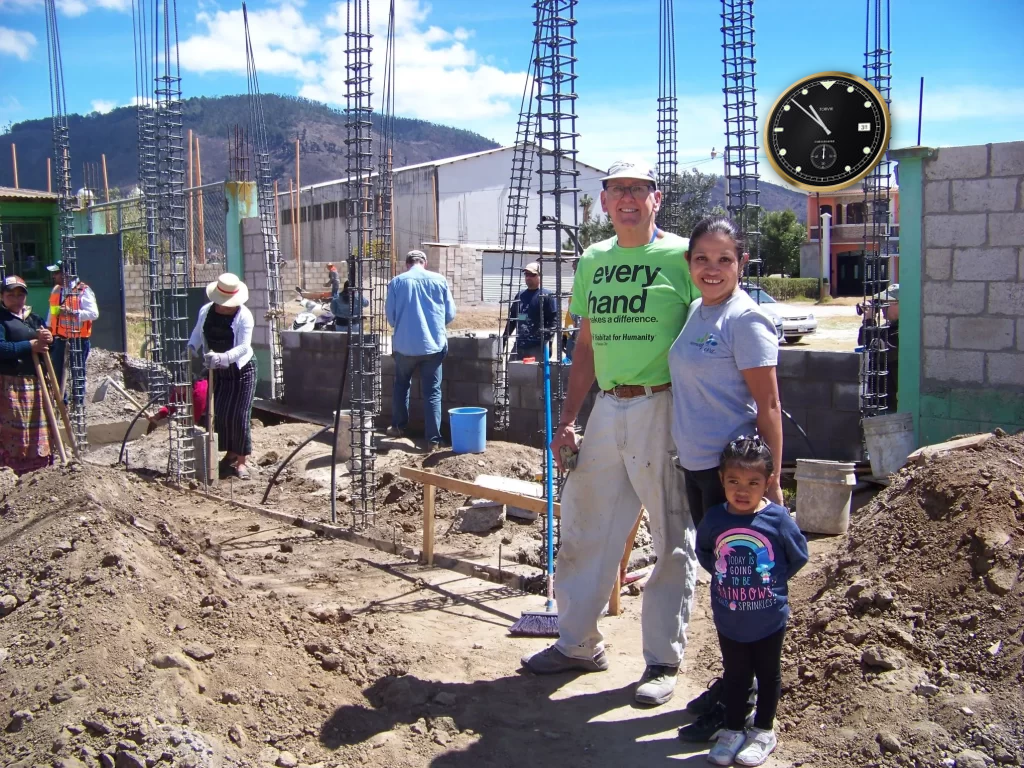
10,52
